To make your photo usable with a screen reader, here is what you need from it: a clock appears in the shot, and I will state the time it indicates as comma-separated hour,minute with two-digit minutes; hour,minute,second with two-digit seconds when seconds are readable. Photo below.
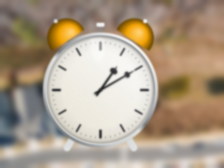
1,10
